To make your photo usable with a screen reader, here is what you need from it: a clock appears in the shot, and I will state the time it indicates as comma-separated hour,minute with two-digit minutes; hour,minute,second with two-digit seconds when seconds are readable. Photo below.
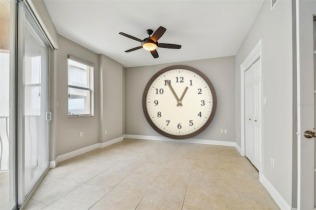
12,55
